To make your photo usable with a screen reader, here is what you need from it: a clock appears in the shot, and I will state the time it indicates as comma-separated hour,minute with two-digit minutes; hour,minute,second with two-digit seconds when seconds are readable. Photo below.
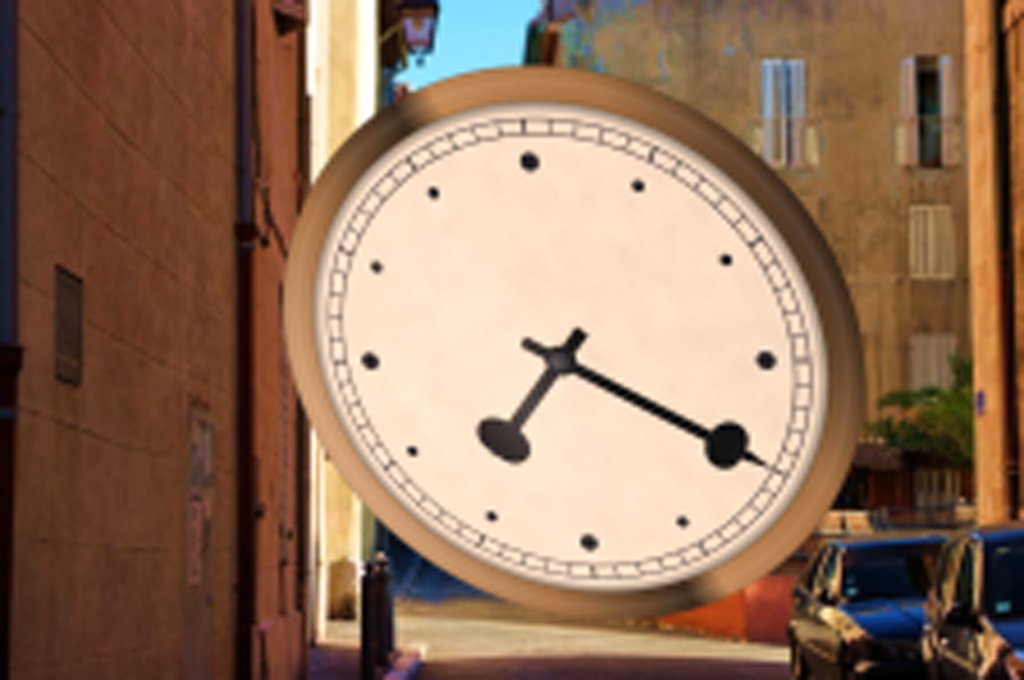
7,20
